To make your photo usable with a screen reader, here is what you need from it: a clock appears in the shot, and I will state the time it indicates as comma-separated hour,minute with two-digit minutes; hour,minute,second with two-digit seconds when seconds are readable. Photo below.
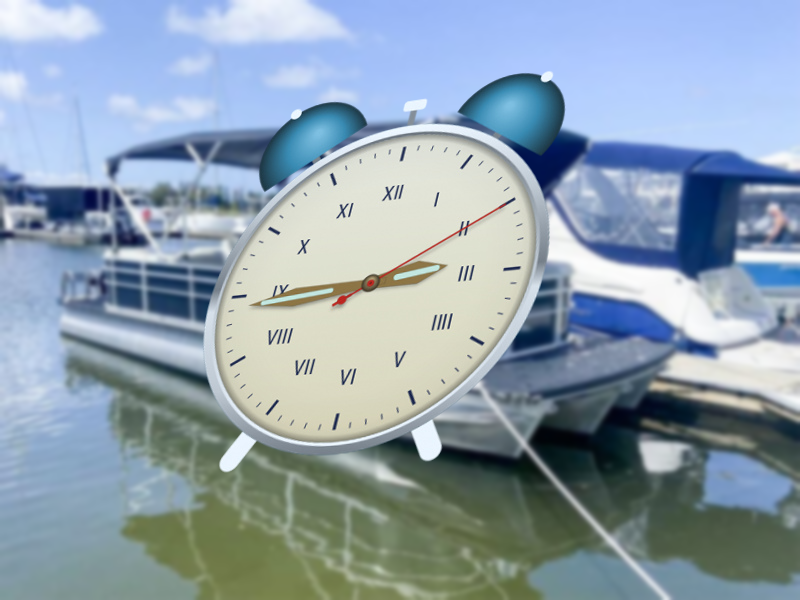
2,44,10
